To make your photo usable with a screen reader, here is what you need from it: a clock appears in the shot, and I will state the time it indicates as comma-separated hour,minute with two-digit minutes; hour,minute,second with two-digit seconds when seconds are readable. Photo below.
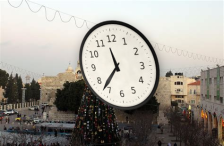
11,37
